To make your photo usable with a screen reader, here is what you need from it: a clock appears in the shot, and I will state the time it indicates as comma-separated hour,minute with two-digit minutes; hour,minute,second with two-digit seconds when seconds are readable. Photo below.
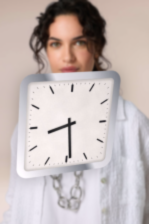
8,29
